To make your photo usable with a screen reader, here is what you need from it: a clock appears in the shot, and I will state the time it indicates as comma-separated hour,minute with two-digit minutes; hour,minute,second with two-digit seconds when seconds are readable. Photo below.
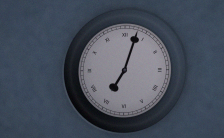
7,03
